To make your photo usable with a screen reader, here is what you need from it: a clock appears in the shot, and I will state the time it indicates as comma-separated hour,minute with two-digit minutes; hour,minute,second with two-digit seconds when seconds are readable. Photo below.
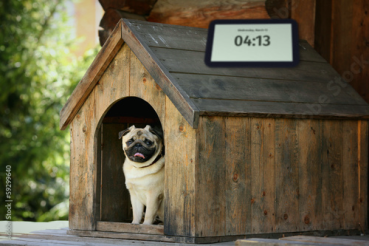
4,13
